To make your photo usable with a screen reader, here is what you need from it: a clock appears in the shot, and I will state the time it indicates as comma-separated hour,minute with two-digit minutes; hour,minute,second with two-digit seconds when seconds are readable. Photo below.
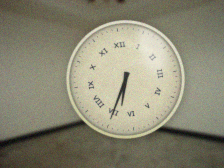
6,35
